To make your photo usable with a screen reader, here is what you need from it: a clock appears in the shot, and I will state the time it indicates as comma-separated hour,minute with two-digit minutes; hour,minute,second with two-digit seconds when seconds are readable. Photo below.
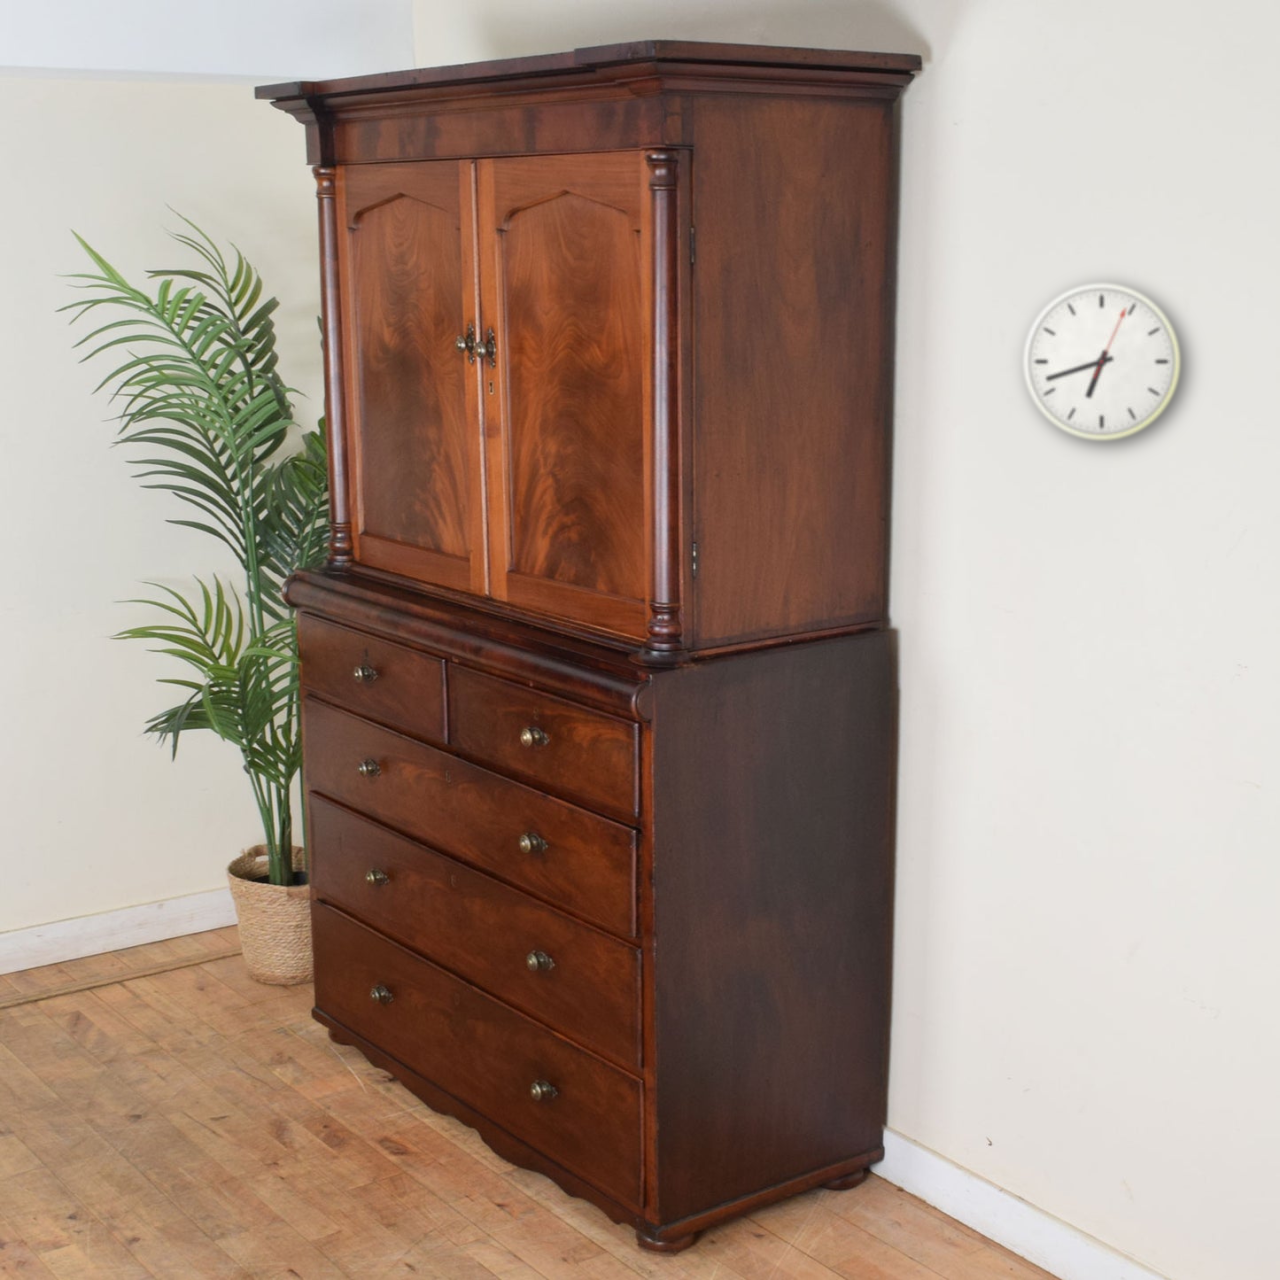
6,42,04
